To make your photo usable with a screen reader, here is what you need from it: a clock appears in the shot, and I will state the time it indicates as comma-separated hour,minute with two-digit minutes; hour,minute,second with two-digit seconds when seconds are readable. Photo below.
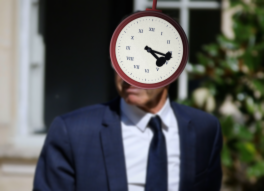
4,17
